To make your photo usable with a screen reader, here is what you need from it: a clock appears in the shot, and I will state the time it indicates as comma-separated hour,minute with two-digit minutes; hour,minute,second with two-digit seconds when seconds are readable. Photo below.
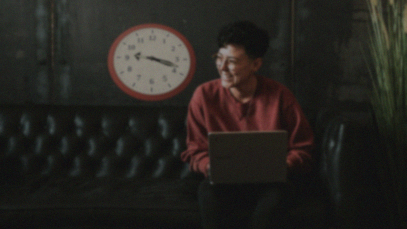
9,18
